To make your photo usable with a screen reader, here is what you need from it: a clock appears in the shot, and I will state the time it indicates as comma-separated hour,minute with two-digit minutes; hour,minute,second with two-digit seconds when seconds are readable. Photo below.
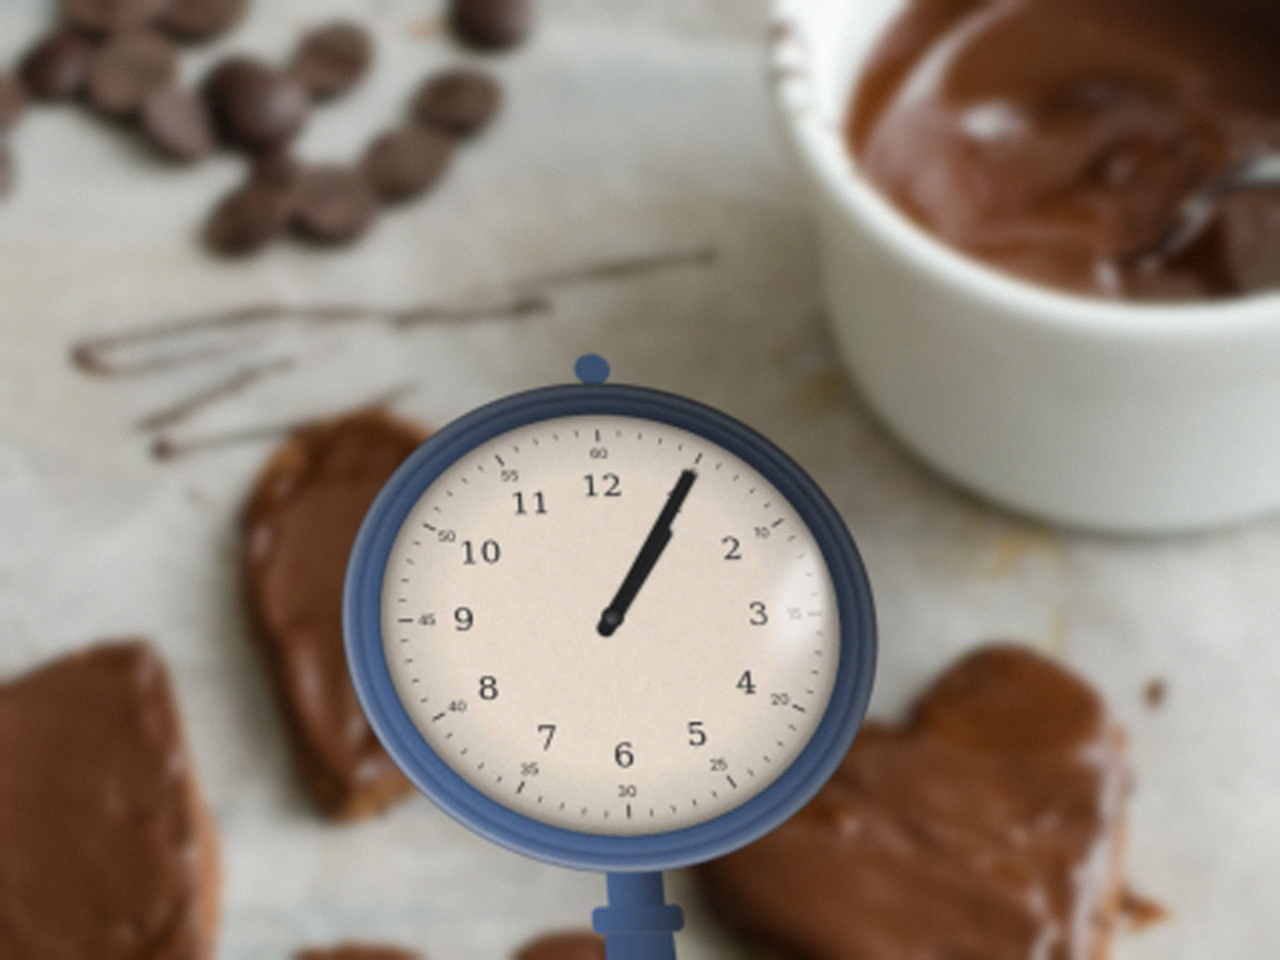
1,05
